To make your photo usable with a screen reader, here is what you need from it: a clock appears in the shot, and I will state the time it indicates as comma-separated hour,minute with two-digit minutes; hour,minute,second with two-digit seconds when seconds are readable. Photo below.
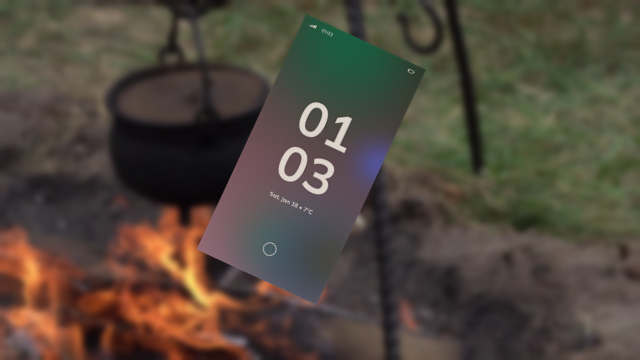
1,03
